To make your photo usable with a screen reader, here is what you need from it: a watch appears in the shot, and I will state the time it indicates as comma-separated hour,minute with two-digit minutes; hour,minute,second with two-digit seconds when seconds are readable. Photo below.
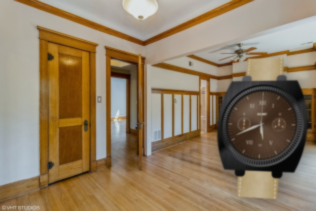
5,41
